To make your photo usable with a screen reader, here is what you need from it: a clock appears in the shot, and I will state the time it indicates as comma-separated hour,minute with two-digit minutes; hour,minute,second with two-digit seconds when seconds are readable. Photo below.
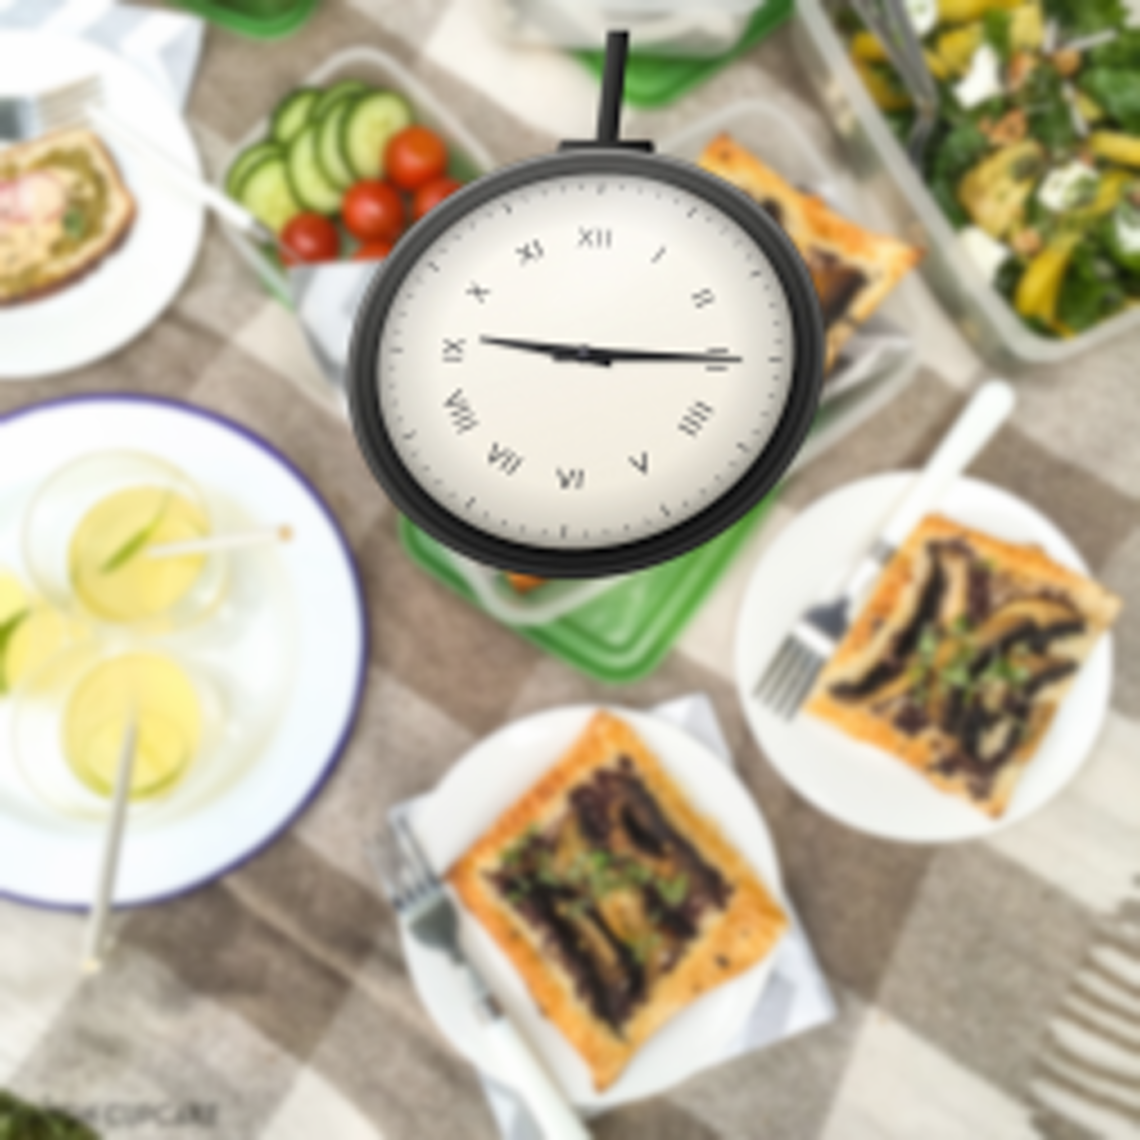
9,15
